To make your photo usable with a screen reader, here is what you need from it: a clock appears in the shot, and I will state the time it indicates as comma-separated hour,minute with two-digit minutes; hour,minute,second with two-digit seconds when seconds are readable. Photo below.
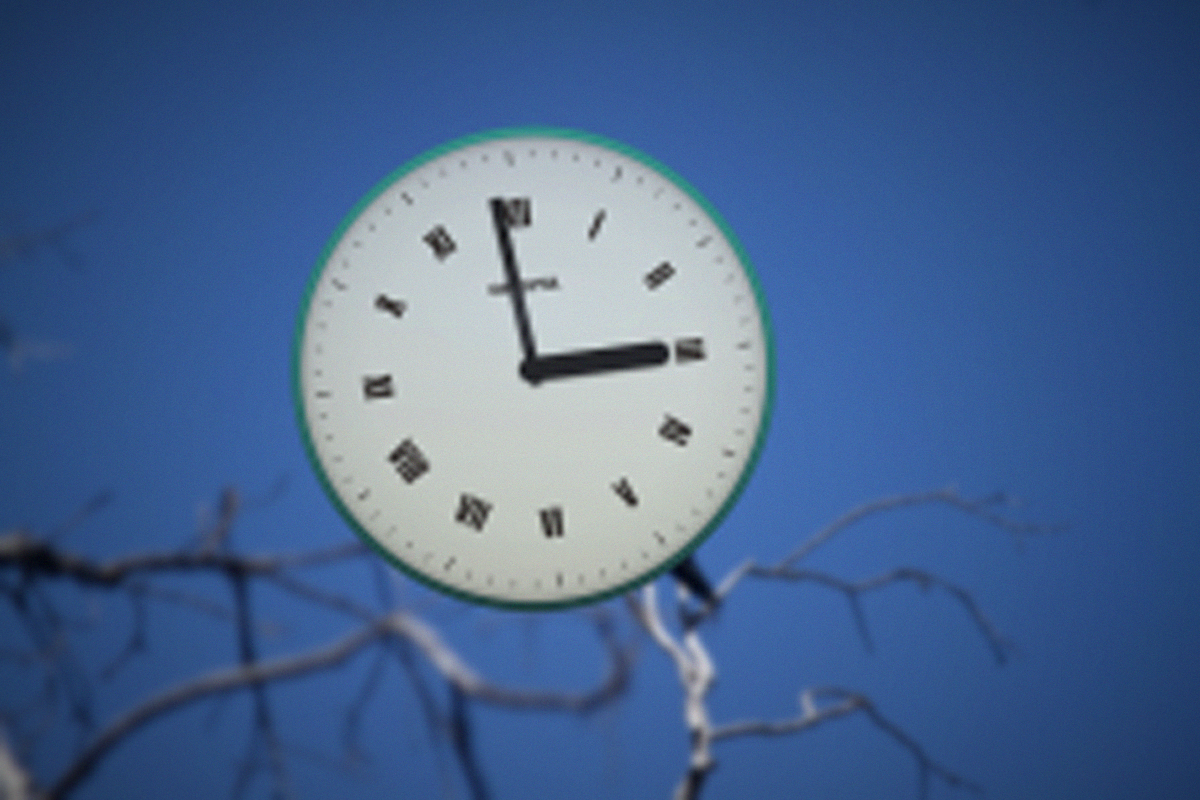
2,59
